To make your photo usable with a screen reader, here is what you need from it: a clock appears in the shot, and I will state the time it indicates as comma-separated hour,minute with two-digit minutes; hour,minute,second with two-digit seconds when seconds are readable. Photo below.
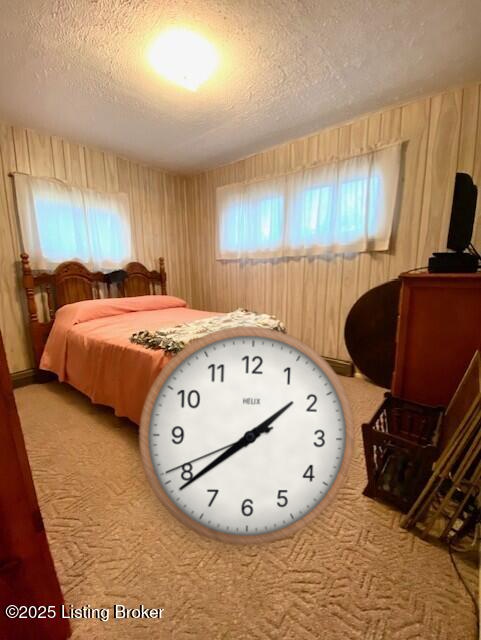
1,38,41
